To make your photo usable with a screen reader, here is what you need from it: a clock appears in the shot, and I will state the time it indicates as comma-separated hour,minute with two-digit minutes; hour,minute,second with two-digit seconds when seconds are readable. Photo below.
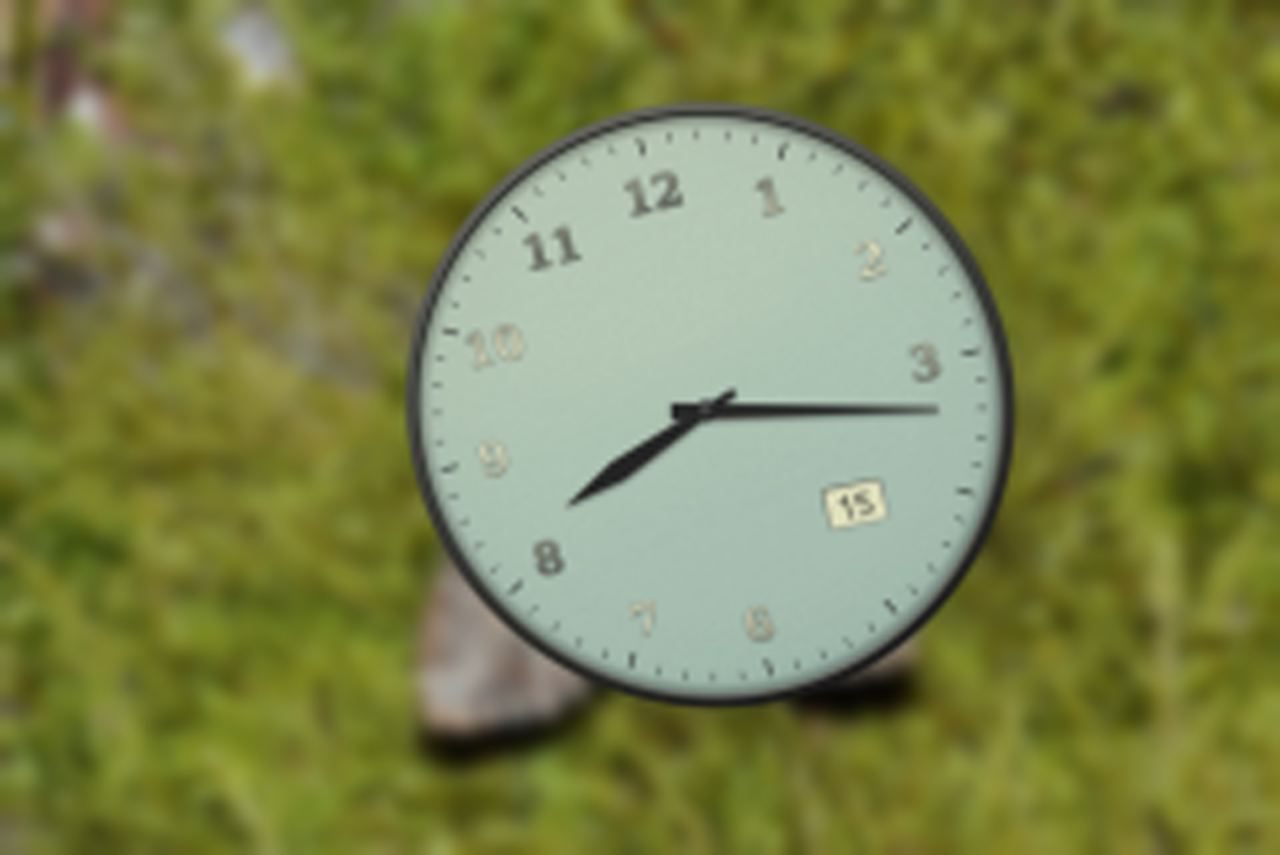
8,17
